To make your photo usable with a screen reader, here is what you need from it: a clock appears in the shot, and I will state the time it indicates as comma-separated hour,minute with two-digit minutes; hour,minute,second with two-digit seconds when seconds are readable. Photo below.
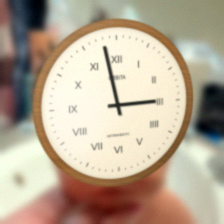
2,58
